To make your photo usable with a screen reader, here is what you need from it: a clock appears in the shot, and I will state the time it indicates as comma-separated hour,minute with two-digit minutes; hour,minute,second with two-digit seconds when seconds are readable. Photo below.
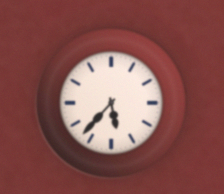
5,37
